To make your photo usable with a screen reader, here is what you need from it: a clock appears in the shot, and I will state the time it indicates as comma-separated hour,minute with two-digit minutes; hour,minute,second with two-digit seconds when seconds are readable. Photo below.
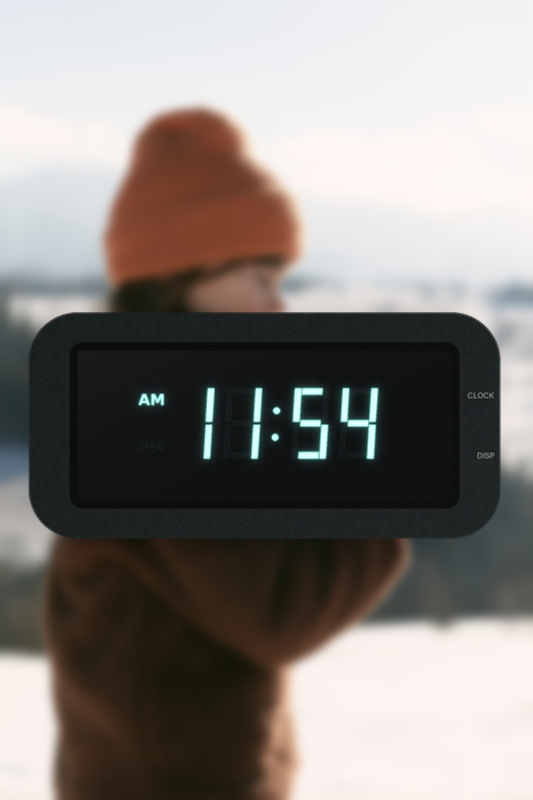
11,54
